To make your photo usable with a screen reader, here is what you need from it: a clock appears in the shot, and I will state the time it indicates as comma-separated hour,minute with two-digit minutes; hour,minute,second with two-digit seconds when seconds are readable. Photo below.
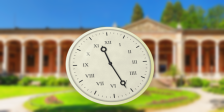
11,26
